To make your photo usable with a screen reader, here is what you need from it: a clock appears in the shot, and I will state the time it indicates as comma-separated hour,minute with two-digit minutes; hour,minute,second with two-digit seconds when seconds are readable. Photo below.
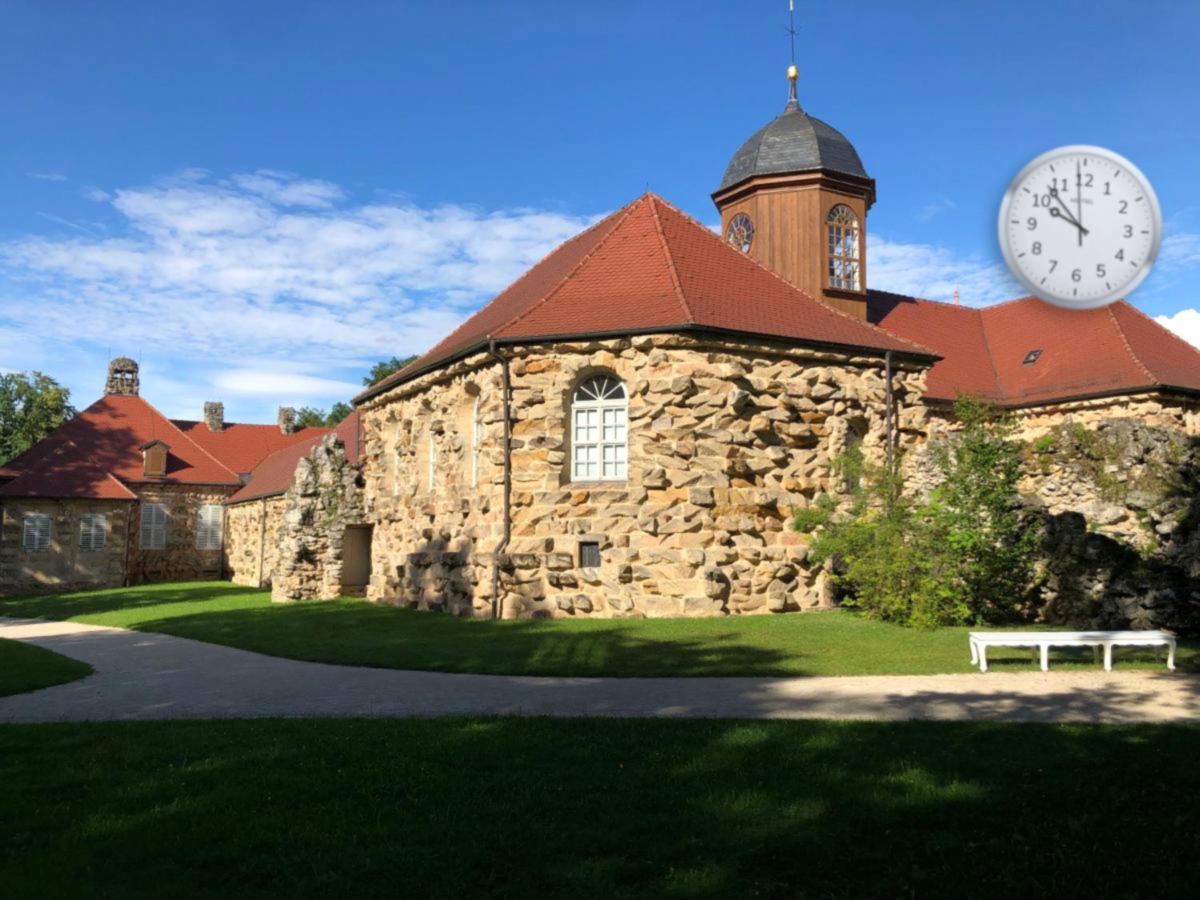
9,52,59
